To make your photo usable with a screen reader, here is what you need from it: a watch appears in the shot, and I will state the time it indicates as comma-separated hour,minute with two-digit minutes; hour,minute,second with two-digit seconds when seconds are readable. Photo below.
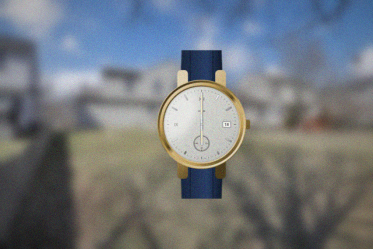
6,00
